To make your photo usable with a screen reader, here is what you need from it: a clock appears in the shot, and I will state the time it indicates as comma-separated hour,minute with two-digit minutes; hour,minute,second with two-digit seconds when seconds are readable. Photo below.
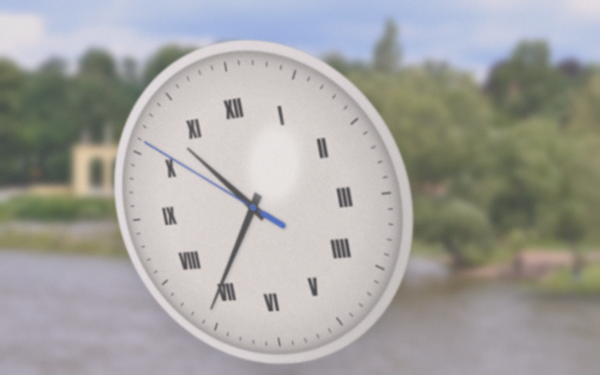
10,35,51
